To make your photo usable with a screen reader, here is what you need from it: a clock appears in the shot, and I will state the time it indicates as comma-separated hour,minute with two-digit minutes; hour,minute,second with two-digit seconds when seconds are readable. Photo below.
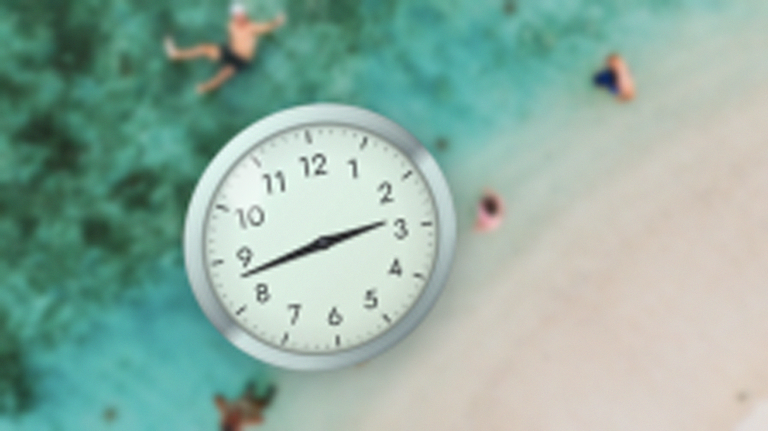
2,43
